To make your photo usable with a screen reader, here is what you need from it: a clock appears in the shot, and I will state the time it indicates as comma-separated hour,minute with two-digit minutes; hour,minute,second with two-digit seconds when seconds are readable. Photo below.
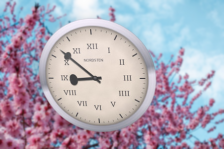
8,52
